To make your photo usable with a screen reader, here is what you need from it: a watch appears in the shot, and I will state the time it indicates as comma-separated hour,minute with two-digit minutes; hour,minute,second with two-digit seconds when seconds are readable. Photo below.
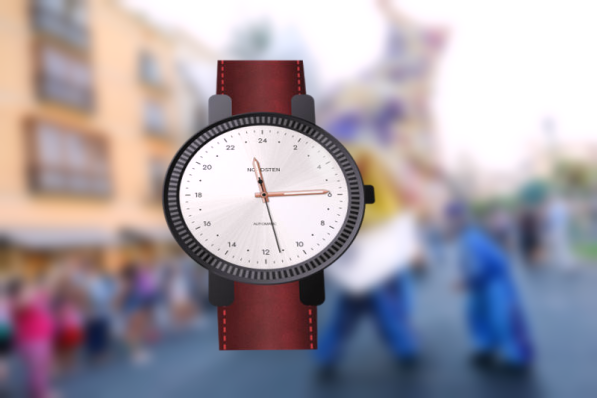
23,14,28
